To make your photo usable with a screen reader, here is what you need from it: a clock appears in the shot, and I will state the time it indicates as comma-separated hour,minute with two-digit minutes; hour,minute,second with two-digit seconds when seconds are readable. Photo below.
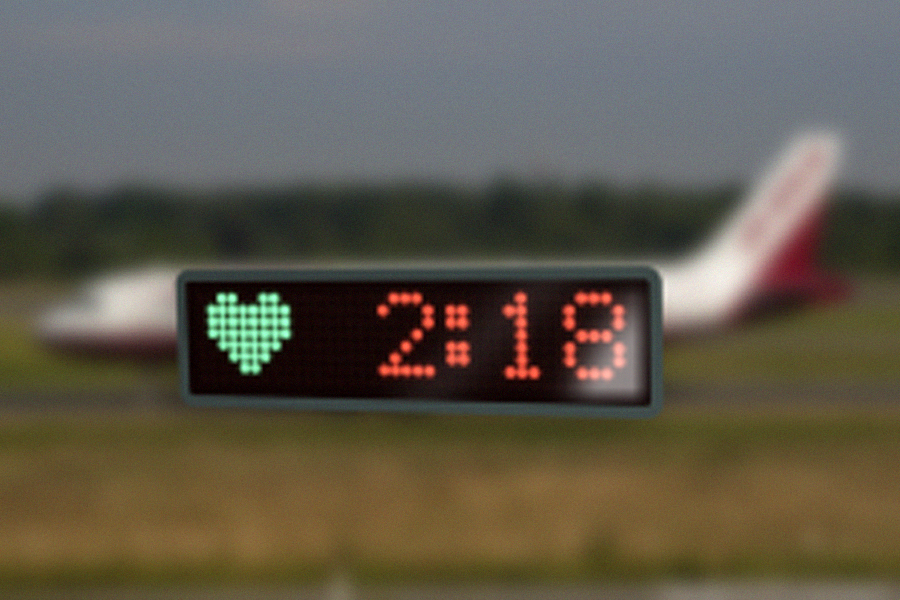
2,18
